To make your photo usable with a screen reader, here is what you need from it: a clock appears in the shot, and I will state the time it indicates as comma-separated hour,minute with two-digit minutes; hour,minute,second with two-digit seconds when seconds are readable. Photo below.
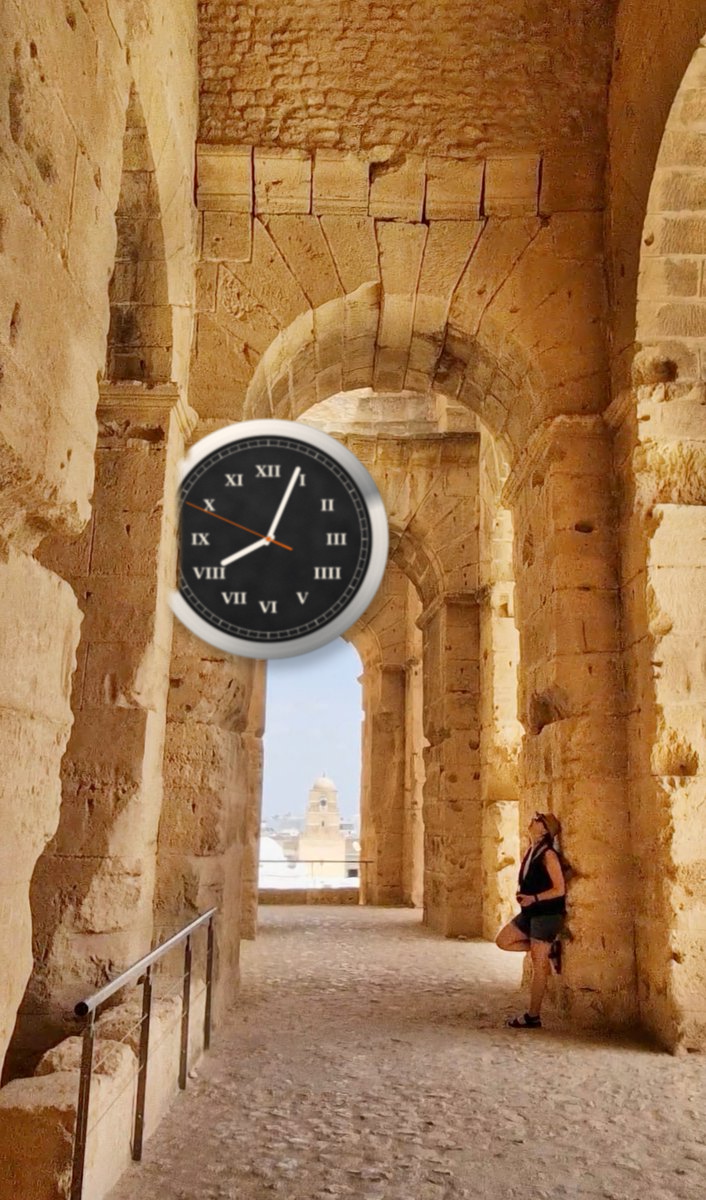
8,03,49
